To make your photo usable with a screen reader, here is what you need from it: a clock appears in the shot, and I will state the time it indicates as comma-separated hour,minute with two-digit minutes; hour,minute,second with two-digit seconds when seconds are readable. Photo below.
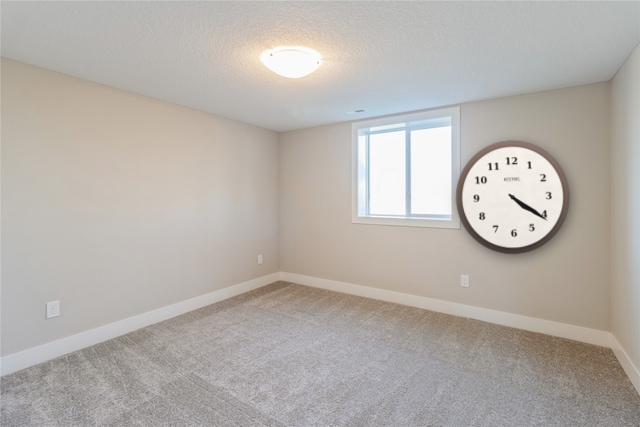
4,21
